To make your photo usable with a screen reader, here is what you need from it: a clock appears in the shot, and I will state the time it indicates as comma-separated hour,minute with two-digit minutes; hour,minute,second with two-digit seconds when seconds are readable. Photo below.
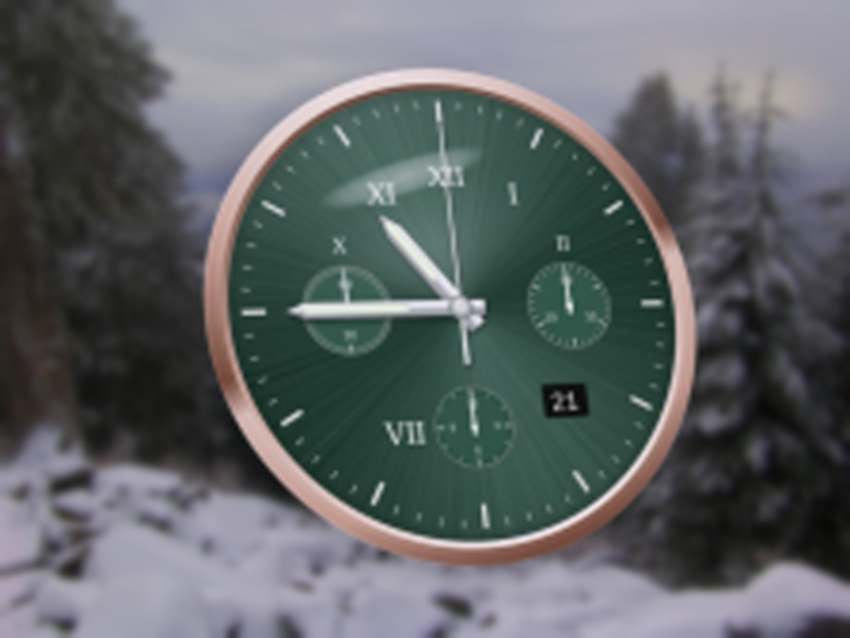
10,45
